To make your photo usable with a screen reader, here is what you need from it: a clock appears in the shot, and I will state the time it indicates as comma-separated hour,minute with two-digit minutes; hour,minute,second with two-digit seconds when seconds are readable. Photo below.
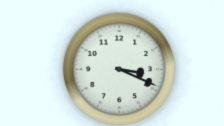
3,19
